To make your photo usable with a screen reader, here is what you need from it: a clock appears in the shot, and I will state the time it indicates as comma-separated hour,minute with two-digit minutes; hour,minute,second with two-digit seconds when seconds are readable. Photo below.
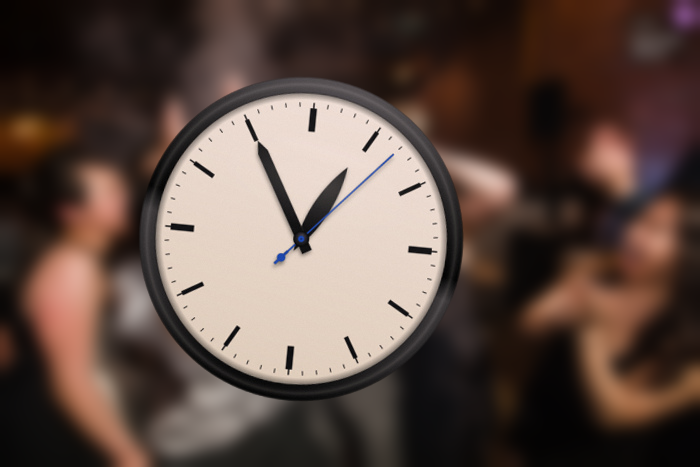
12,55,07
